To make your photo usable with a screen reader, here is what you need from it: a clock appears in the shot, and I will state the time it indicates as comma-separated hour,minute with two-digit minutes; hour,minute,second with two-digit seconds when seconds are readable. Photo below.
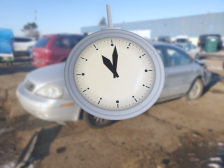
11,01
